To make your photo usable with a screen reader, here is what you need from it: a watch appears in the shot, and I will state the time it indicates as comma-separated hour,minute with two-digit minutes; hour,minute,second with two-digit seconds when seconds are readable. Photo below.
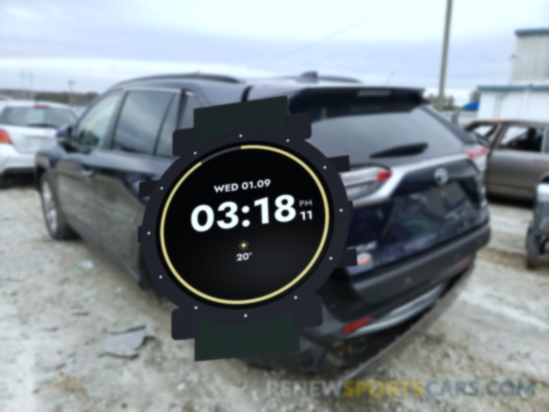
3,18,11
